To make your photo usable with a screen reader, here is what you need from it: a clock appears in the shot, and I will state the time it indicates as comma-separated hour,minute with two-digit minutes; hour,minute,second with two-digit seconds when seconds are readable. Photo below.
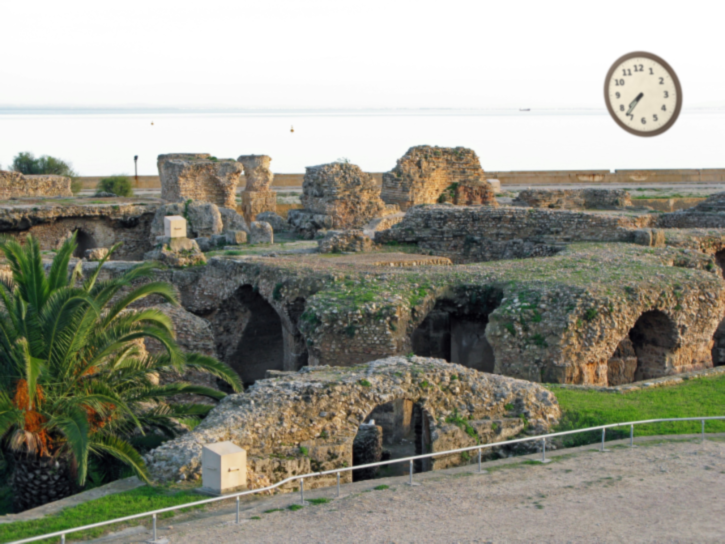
7,37
